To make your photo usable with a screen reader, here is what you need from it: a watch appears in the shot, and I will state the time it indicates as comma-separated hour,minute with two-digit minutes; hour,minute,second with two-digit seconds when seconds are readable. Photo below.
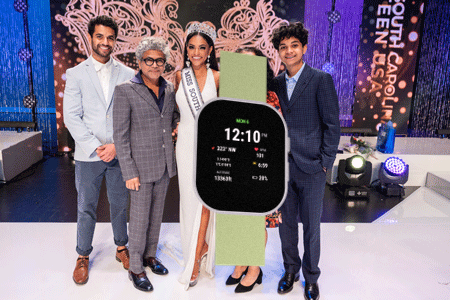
12,10
